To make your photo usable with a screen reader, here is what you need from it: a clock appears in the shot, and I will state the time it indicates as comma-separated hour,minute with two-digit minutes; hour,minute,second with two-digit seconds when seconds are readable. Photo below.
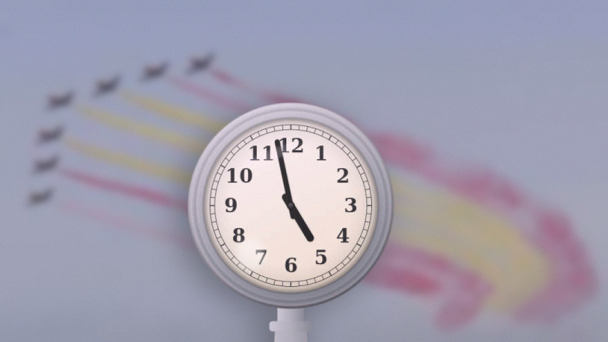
4,58
